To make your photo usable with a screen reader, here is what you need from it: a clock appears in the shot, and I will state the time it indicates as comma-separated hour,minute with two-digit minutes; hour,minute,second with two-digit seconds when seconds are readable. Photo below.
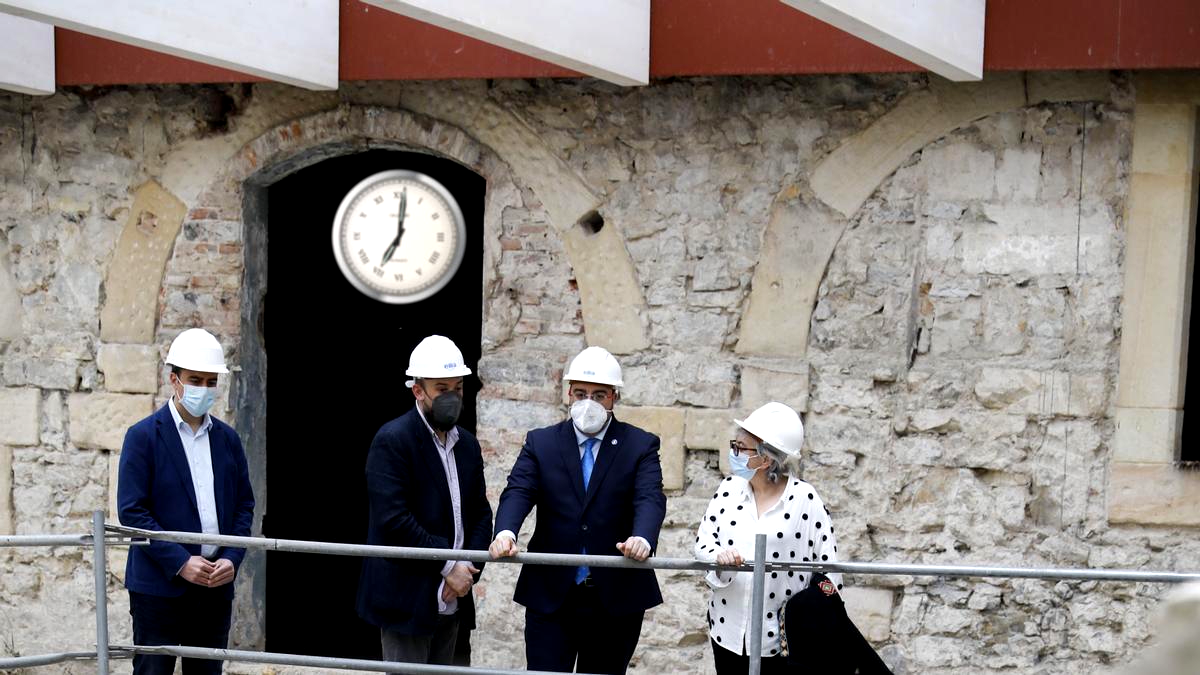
7,01
